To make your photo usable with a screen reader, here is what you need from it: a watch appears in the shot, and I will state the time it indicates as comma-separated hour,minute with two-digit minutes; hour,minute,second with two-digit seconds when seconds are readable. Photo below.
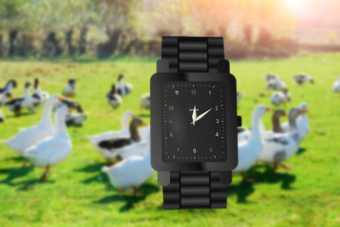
12,09
